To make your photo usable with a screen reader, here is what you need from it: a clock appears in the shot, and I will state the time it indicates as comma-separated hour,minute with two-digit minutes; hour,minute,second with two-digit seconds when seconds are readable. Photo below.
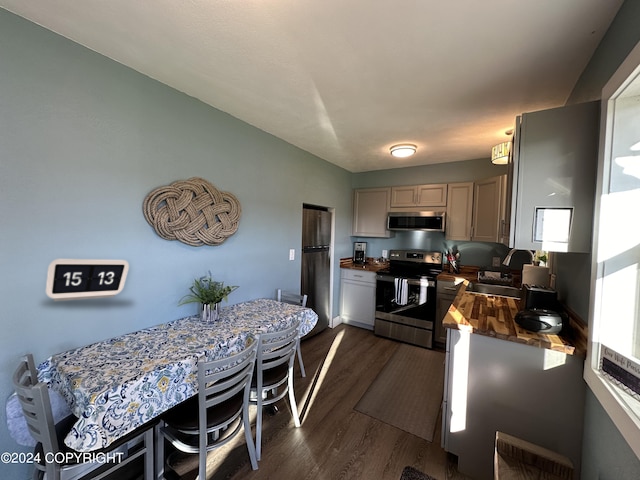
15,13
